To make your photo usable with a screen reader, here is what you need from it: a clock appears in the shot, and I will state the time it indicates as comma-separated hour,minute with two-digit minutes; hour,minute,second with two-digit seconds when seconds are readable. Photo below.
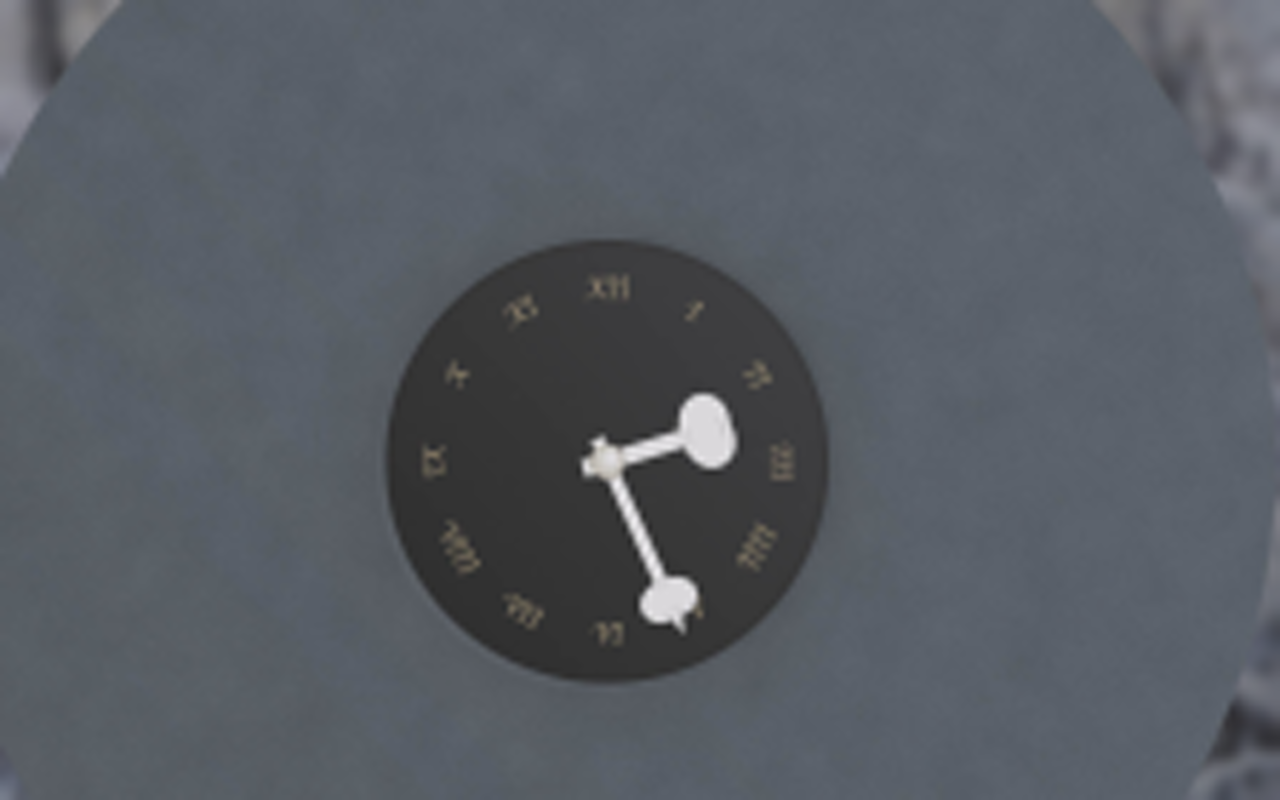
2,26
